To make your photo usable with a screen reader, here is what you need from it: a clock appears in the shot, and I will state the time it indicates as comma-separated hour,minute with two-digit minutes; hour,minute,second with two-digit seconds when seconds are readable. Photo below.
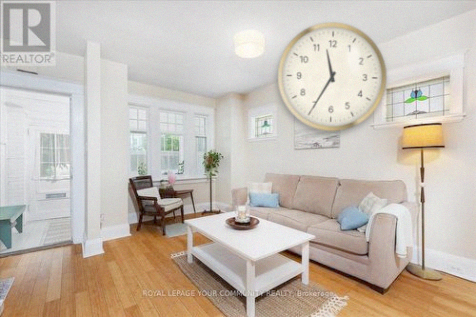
11,35
